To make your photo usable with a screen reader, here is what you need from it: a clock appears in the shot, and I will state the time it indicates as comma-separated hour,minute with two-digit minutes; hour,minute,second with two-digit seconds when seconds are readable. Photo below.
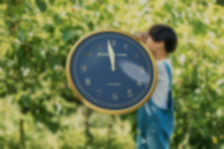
11,59
